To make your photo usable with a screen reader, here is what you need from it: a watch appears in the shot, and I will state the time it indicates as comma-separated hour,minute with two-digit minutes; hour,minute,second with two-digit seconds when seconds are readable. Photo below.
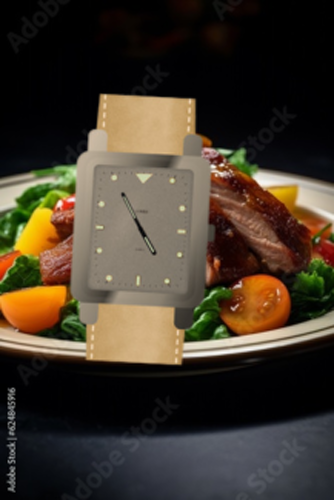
4,55
